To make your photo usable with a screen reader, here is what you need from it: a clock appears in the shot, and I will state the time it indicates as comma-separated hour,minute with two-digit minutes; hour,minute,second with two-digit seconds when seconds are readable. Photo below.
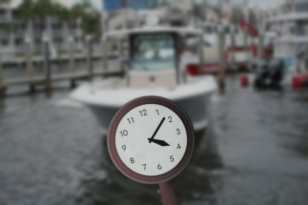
4,08
